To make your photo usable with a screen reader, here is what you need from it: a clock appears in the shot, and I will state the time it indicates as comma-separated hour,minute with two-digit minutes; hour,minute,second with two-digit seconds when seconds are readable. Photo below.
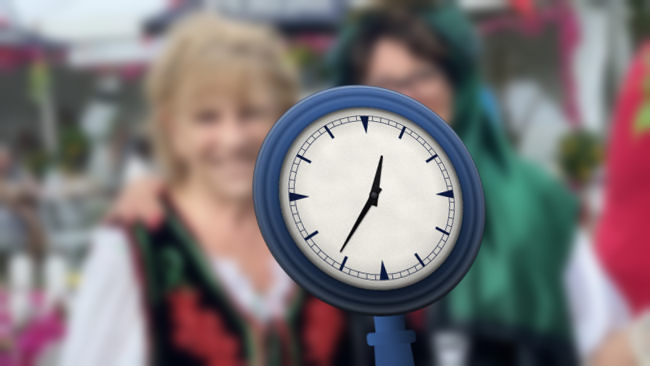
12,36
